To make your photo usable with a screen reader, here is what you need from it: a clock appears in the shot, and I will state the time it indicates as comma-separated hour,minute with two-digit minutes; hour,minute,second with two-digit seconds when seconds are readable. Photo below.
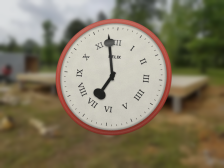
6,58
